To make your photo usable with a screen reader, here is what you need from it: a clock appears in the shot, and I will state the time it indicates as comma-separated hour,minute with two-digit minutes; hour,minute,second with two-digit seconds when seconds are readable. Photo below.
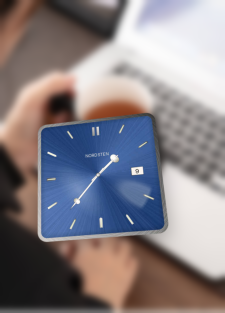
1,37
